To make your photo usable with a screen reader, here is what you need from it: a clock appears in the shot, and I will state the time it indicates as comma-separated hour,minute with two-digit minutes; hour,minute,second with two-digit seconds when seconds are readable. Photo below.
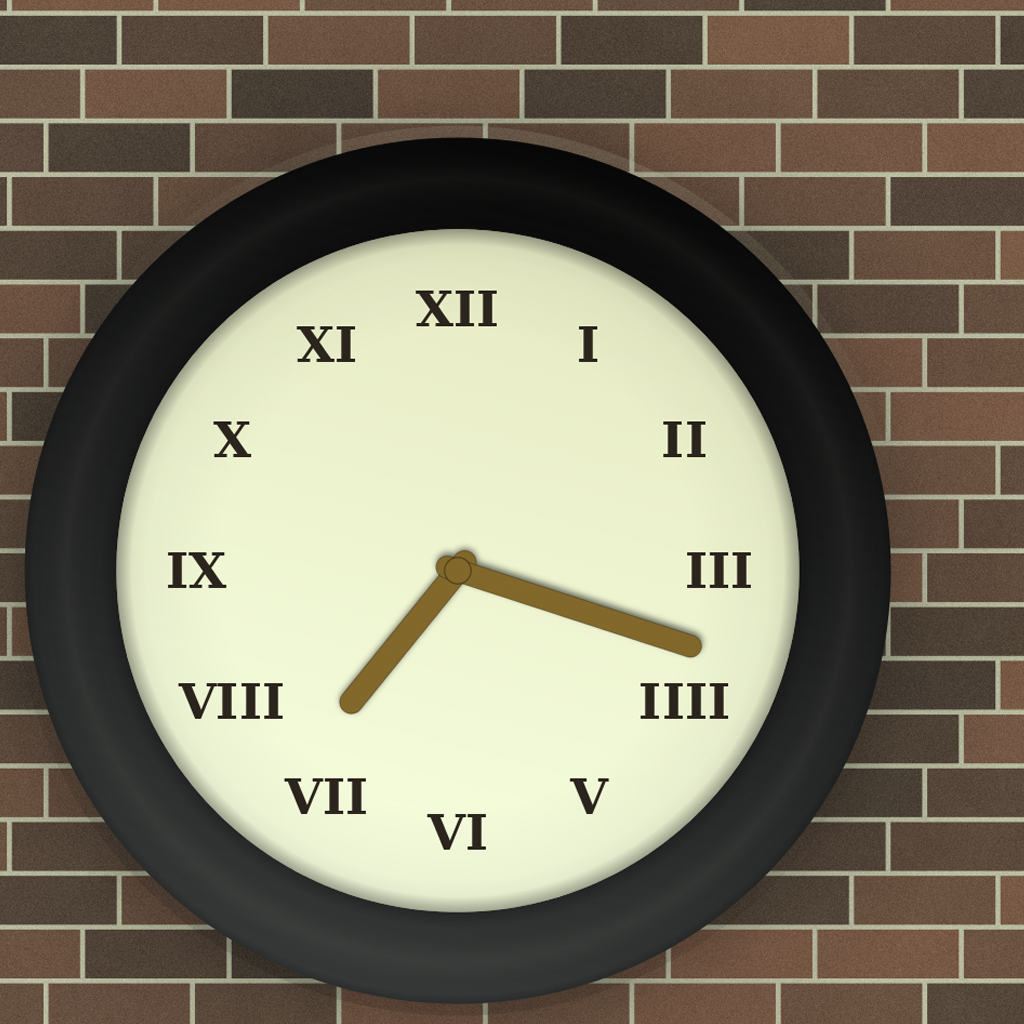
7,18
